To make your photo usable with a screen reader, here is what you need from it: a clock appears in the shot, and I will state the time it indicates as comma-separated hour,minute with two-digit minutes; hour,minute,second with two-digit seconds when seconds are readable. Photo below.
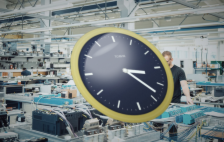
3,23
